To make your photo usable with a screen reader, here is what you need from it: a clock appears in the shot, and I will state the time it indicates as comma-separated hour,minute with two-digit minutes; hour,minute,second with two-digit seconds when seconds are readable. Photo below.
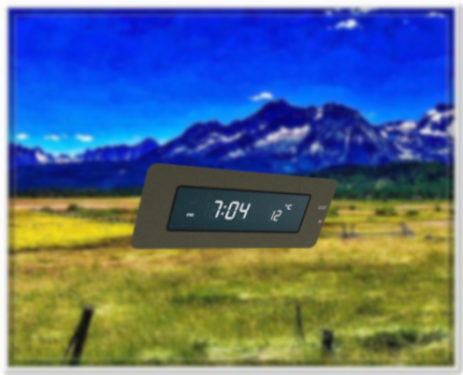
7,04
